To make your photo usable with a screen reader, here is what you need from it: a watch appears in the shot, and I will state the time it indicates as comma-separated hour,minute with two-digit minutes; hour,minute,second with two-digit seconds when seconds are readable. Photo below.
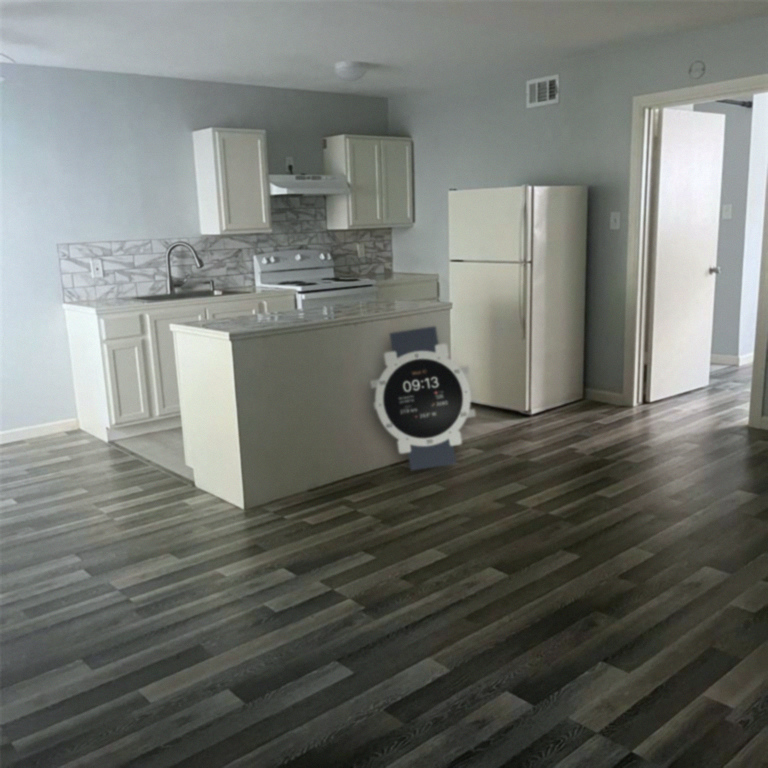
9,13
